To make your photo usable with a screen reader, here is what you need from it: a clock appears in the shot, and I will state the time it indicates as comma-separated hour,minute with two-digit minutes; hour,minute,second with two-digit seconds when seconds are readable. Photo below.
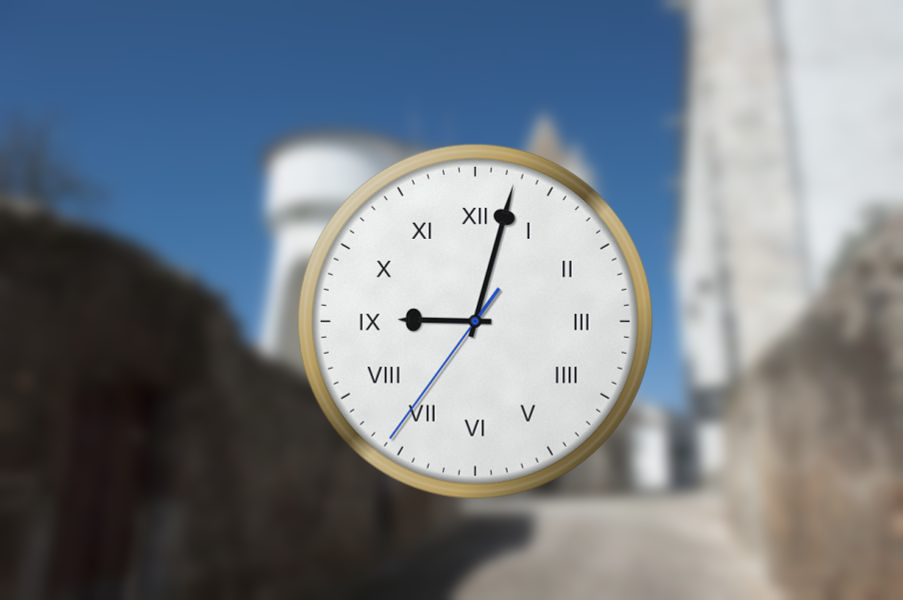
9,02,36
